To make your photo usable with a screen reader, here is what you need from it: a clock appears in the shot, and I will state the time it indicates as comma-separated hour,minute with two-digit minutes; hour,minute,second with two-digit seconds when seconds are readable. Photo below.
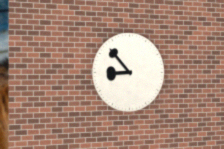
8,53
